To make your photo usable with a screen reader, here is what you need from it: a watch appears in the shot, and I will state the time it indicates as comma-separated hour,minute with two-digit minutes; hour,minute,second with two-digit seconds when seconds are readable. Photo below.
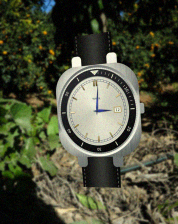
3,01
